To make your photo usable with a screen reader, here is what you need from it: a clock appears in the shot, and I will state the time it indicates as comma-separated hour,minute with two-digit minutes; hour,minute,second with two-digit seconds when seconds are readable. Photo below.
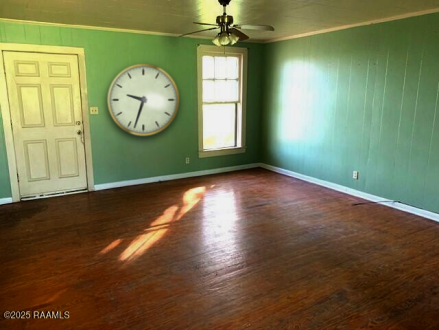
9,33
